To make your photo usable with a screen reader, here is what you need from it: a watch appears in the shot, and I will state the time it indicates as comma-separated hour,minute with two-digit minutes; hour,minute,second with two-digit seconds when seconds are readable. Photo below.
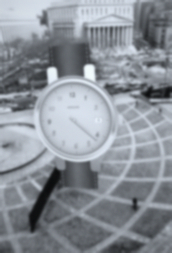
4,22
